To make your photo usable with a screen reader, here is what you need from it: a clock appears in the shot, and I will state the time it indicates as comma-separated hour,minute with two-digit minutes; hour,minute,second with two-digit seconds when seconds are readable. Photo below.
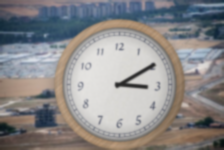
3,10
